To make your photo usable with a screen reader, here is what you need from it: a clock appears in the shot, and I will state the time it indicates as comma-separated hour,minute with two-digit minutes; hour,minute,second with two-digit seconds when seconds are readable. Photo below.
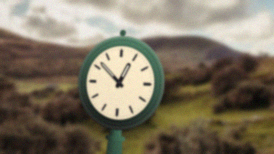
12,52
